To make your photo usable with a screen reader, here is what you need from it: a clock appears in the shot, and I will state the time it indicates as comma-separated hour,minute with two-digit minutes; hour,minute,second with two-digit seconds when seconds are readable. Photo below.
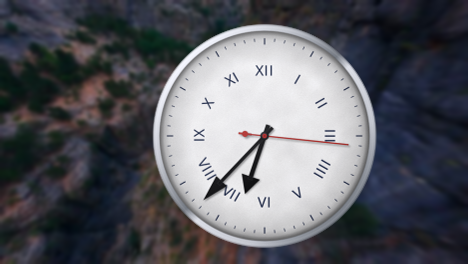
6,37,16
